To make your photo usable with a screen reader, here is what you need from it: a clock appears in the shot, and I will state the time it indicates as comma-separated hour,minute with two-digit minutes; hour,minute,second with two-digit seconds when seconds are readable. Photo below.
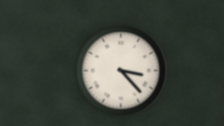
3,23
